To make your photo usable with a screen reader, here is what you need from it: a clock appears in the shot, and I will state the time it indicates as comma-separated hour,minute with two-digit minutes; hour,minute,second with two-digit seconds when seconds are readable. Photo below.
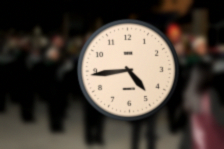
4,44
